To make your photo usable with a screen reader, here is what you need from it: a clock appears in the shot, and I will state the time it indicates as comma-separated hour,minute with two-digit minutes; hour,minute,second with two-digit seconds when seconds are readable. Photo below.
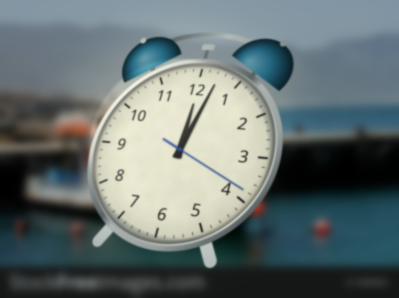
12,02,19
